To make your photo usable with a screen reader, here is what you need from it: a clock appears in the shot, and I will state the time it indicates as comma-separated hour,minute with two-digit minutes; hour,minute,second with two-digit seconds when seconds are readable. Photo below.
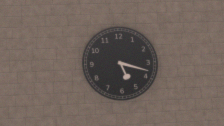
5,18
